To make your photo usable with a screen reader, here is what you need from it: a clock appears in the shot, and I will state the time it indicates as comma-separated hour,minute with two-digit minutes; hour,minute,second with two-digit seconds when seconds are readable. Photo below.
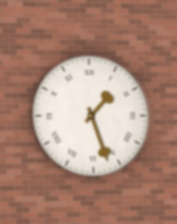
1,27
